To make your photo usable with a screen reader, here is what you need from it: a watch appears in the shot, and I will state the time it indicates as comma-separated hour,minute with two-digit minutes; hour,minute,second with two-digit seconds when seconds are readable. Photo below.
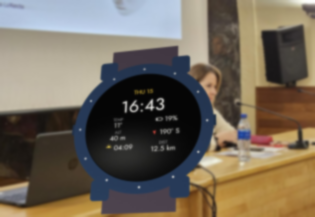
16,43
